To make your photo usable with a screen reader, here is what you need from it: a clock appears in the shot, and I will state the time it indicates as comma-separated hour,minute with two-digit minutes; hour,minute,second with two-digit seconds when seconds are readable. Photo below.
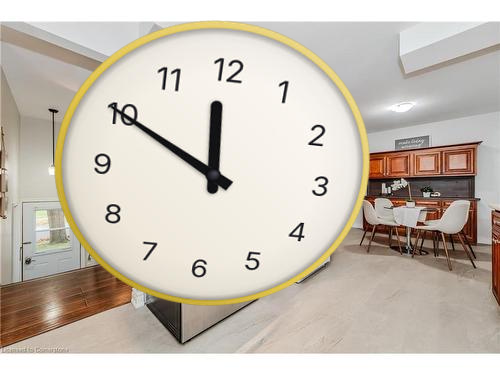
11,50
